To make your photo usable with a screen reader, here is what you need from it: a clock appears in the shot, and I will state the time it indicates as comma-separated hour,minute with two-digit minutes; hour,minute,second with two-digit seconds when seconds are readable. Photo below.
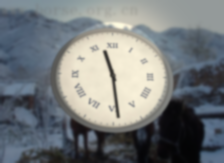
11,29
